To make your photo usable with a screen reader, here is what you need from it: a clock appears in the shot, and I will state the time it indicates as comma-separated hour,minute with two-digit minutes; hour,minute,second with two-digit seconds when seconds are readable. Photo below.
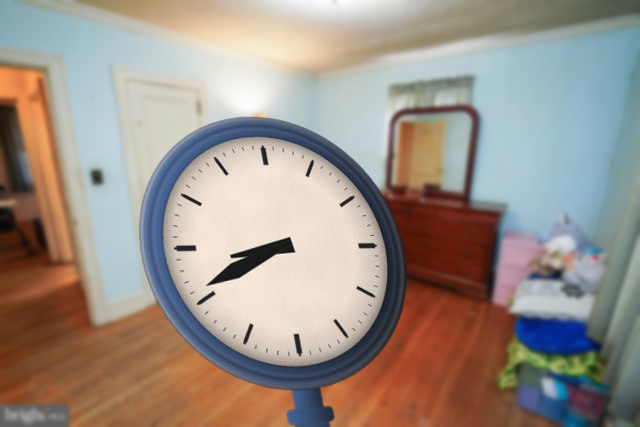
8,41
